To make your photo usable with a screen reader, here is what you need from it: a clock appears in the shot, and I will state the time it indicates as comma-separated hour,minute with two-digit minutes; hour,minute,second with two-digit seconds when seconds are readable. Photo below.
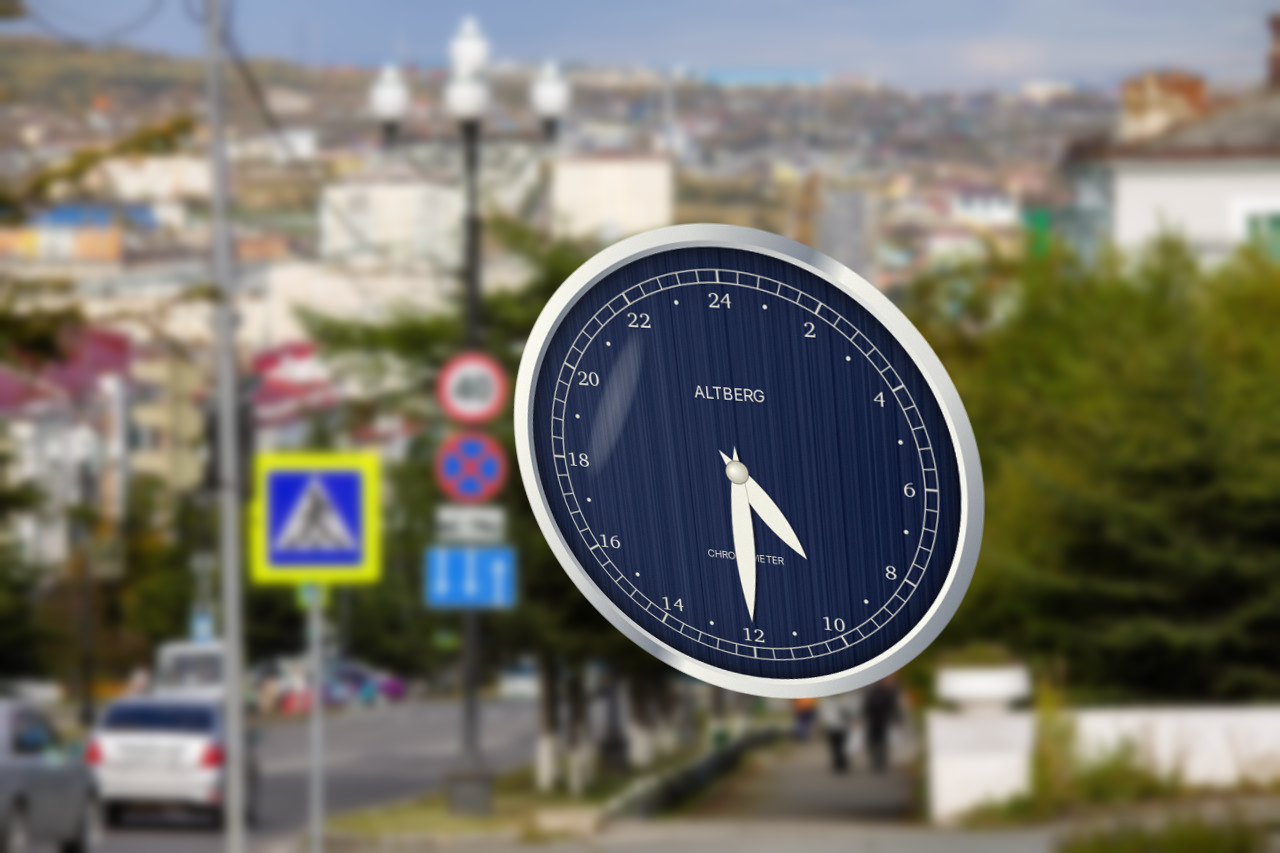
9,30
